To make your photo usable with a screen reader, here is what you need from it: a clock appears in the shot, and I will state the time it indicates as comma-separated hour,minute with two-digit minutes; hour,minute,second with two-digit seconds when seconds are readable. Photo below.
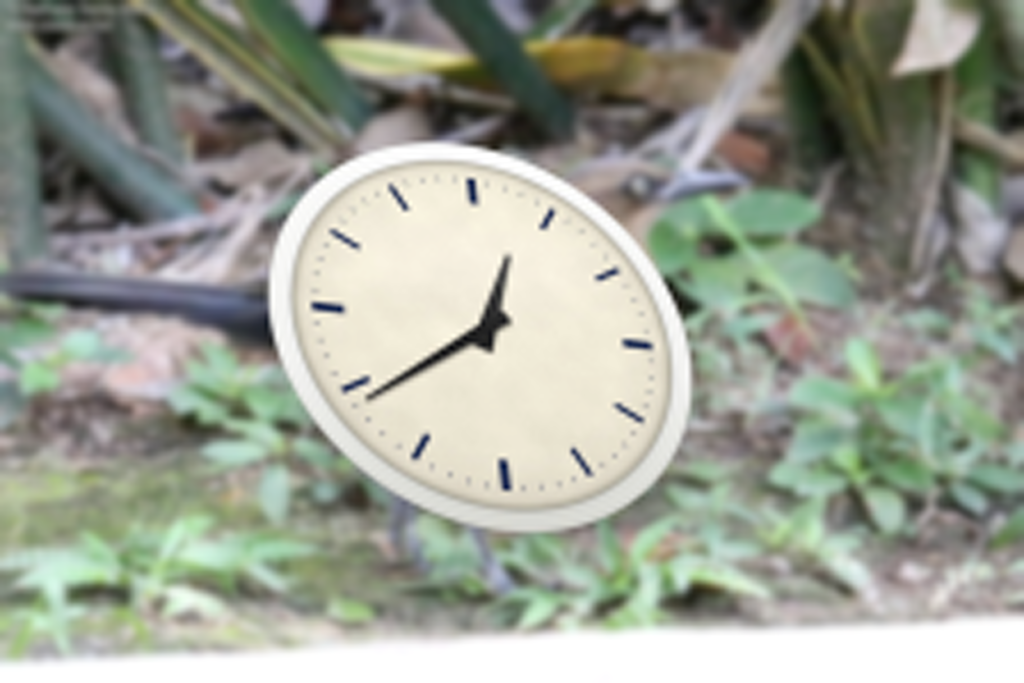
12,39
